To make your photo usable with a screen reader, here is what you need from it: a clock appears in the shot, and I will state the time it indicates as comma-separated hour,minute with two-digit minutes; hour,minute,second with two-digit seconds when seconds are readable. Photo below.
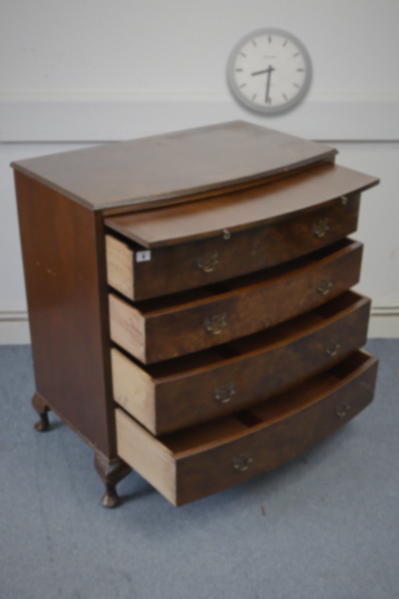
8,31
